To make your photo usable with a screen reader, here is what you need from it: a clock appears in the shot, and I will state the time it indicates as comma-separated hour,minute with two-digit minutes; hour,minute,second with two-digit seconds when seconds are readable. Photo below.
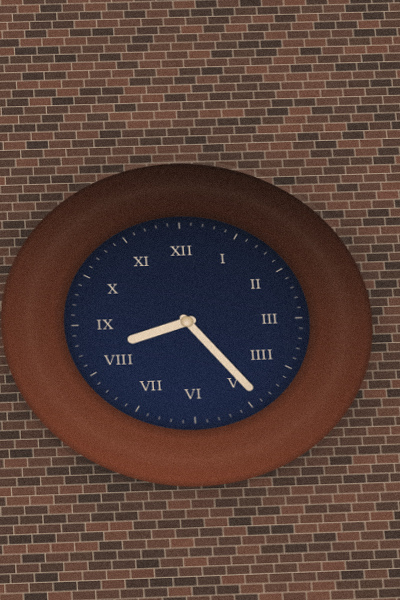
8,24
